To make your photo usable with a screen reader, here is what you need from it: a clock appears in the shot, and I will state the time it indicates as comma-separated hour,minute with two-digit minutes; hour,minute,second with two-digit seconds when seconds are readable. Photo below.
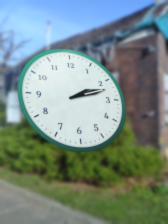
2,12
